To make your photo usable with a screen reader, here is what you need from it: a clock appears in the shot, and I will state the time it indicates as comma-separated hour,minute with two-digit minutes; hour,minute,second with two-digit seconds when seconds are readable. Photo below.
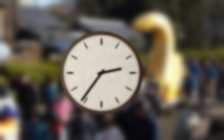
2,36
